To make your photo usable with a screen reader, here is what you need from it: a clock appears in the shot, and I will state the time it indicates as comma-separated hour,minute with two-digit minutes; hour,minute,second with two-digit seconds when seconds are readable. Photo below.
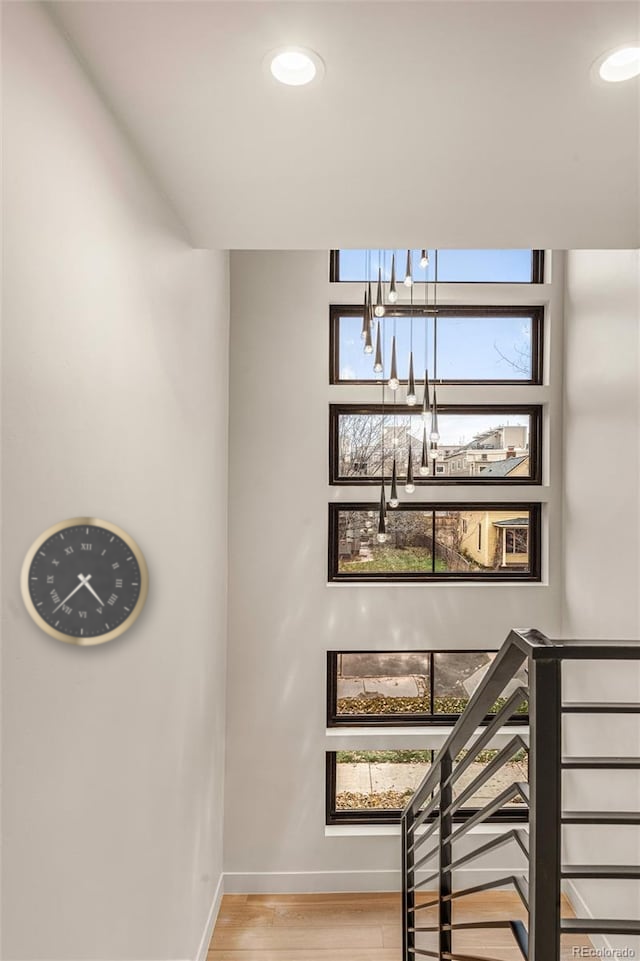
4,37
